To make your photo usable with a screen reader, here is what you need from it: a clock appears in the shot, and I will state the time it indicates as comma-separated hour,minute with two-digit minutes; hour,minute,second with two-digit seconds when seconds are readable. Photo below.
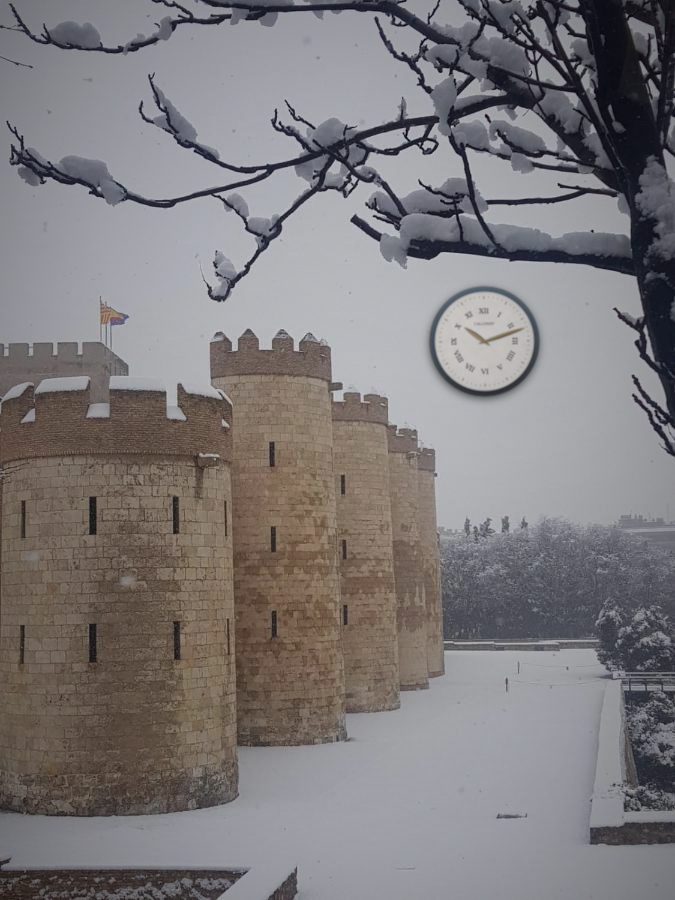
10,12
